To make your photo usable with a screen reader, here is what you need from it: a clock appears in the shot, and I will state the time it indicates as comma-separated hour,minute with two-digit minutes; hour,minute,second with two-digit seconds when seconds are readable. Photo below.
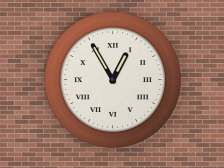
12,55
